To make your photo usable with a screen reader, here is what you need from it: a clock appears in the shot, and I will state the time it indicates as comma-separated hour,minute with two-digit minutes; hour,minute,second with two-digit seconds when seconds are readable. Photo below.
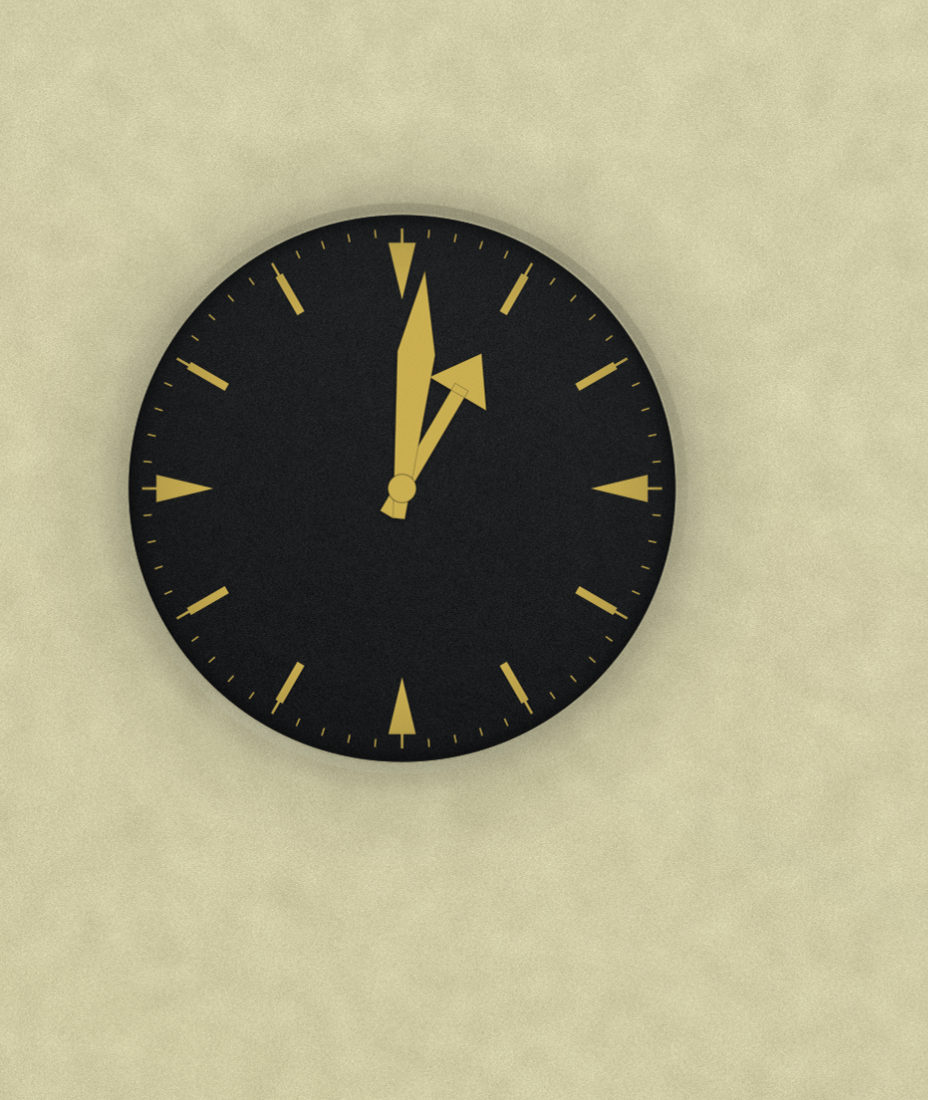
1,01
